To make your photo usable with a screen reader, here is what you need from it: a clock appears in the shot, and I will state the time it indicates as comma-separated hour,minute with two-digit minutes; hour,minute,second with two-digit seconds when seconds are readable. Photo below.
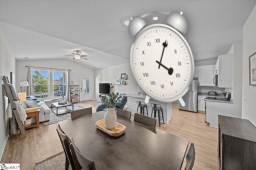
4,04
